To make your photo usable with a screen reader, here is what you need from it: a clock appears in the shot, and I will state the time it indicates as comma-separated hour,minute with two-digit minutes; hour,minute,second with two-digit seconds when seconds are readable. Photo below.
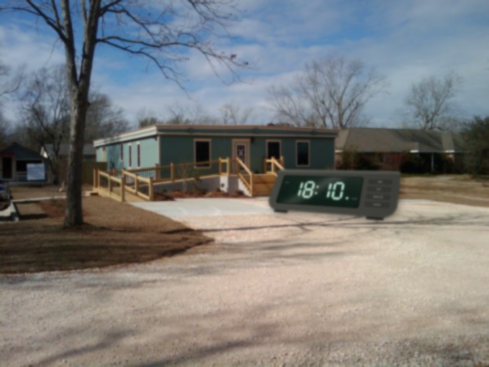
18,10
